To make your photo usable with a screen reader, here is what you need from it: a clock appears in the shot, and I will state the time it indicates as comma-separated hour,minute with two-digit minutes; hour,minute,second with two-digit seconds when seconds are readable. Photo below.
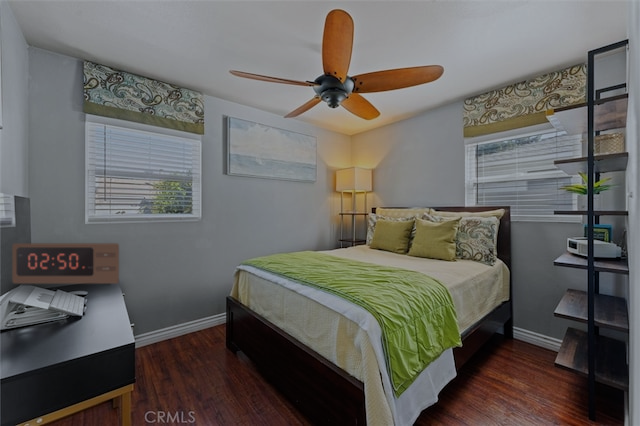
2,50
